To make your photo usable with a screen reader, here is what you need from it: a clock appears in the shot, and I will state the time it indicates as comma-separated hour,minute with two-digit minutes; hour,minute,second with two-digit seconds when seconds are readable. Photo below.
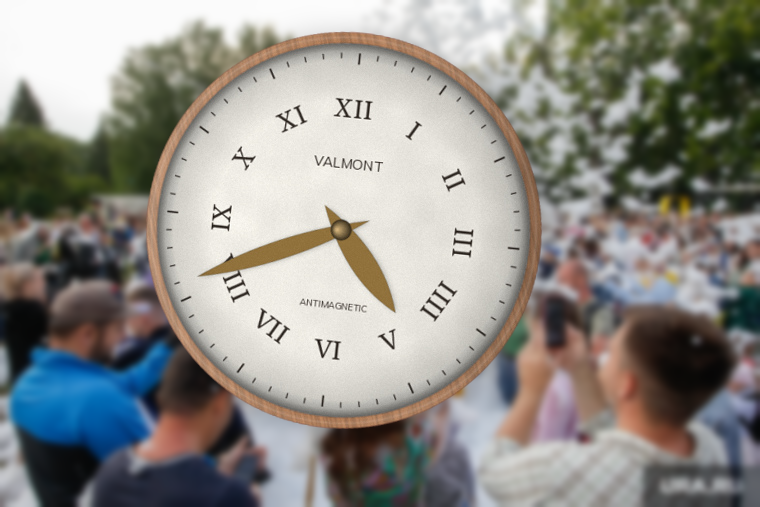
4,41
